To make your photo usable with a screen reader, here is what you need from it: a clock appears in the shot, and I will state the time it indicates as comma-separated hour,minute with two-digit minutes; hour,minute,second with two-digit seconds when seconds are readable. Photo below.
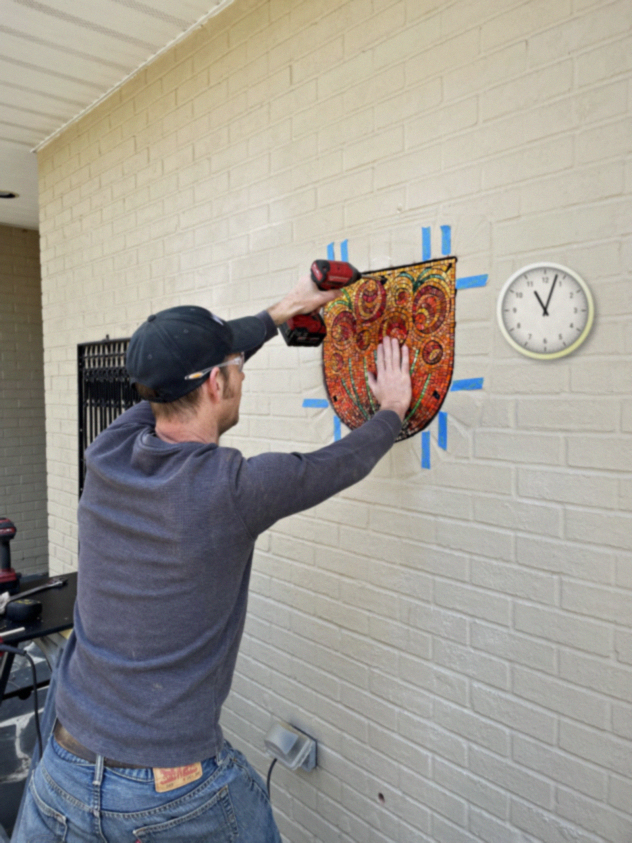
11,03
